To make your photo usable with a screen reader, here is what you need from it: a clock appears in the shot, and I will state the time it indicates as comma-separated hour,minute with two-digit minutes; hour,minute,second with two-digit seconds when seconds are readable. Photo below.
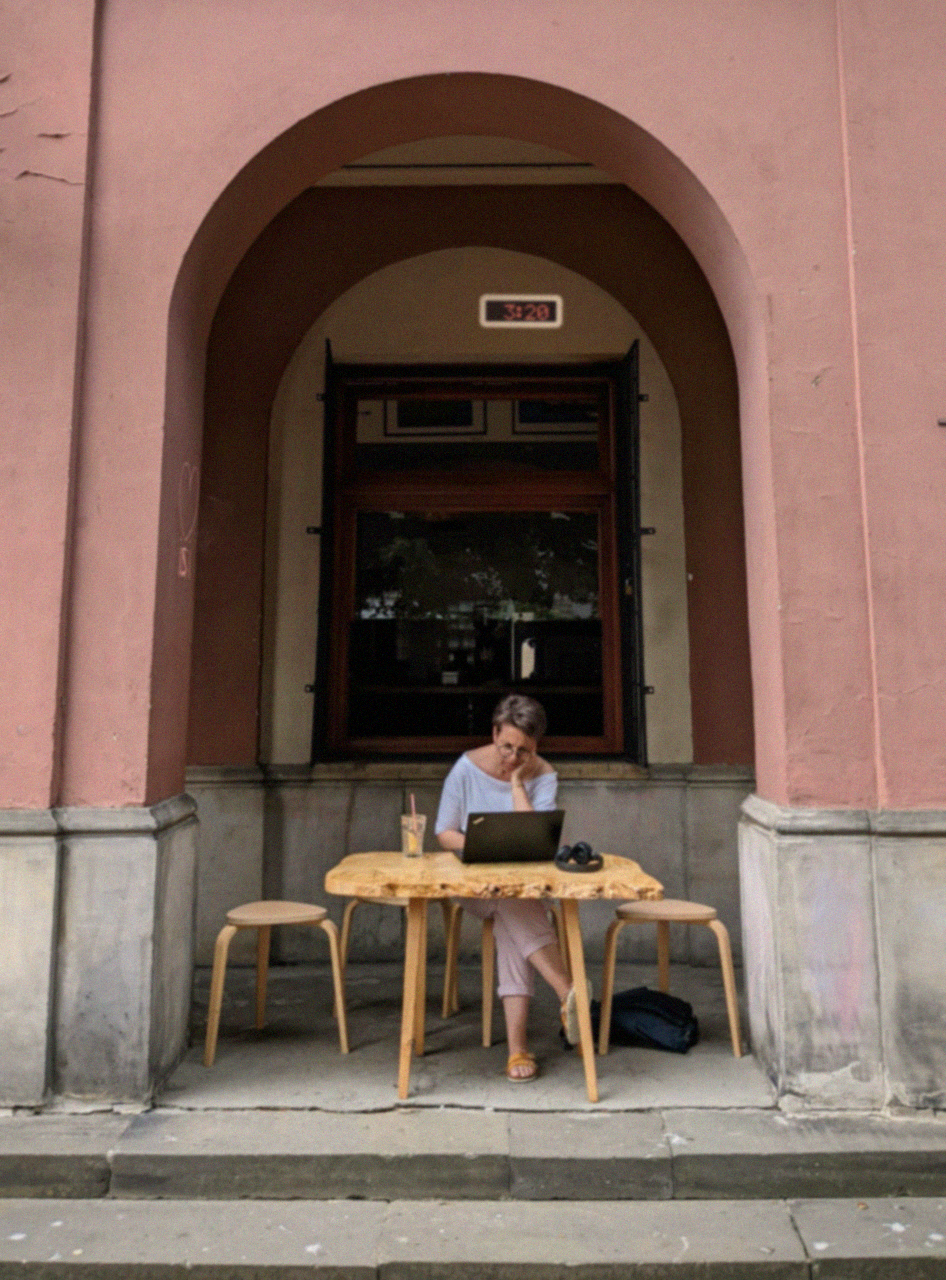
3,20
